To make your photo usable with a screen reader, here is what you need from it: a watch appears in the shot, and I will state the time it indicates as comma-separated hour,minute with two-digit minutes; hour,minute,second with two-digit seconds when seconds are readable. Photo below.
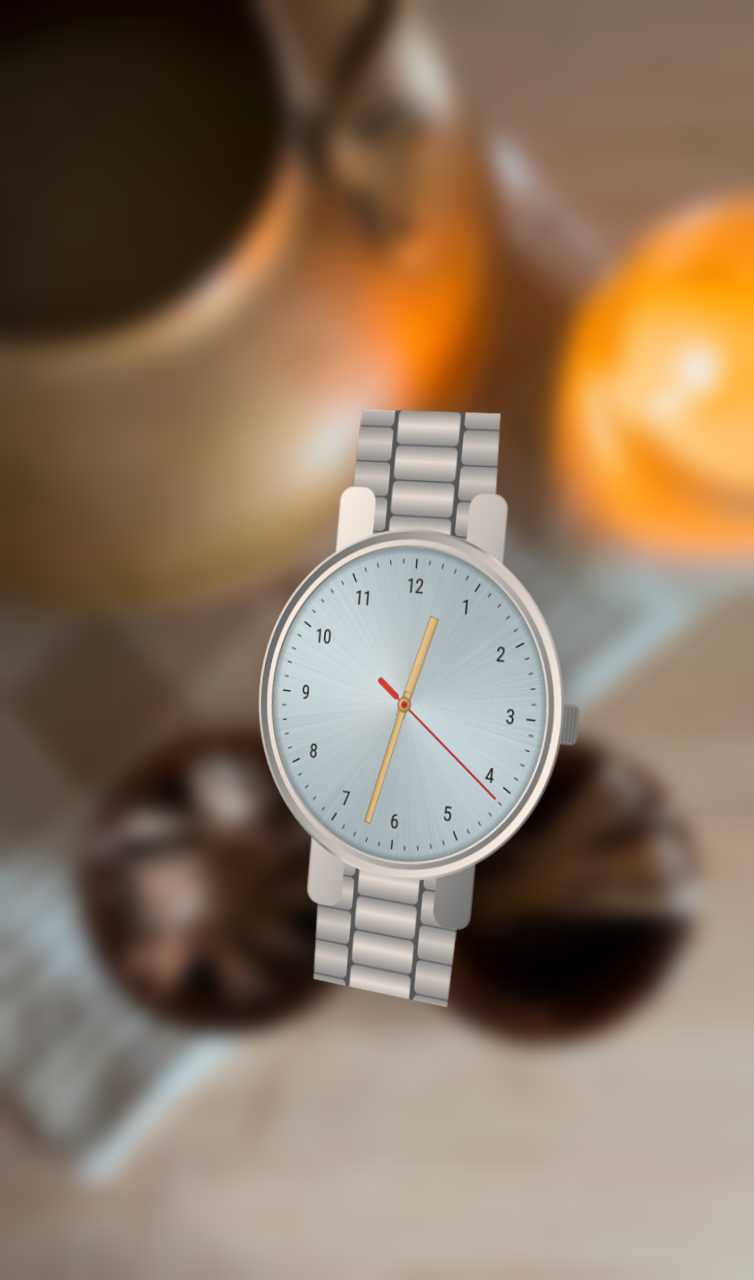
12,32,21
